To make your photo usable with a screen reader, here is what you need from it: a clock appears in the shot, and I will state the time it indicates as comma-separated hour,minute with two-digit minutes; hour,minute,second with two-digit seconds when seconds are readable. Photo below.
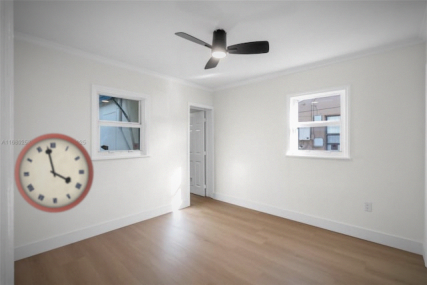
3,58
